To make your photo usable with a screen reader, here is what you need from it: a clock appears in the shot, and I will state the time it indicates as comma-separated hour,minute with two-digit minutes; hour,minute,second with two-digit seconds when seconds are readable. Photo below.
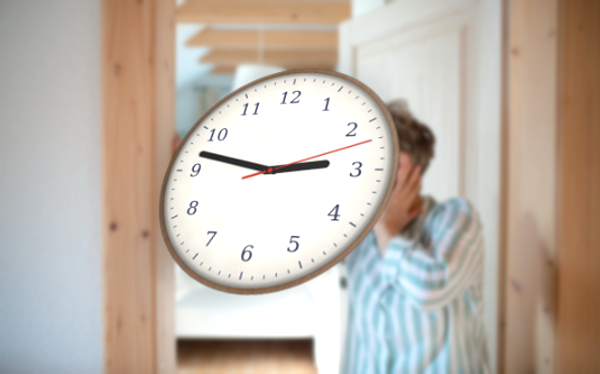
2,47,12
